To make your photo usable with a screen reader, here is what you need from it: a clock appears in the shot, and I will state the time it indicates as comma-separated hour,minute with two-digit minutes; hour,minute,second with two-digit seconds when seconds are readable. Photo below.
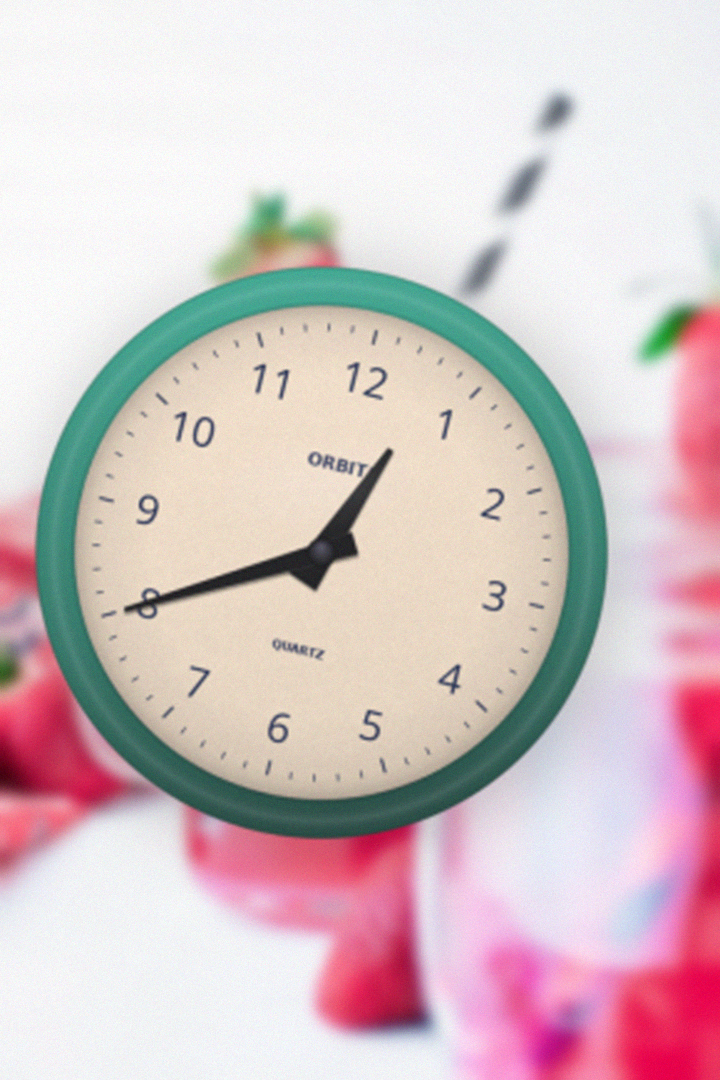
12,40
